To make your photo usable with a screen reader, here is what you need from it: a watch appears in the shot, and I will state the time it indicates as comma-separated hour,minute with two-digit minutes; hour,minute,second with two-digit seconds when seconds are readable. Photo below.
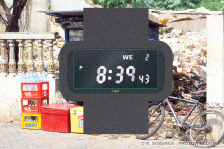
8,39,43
